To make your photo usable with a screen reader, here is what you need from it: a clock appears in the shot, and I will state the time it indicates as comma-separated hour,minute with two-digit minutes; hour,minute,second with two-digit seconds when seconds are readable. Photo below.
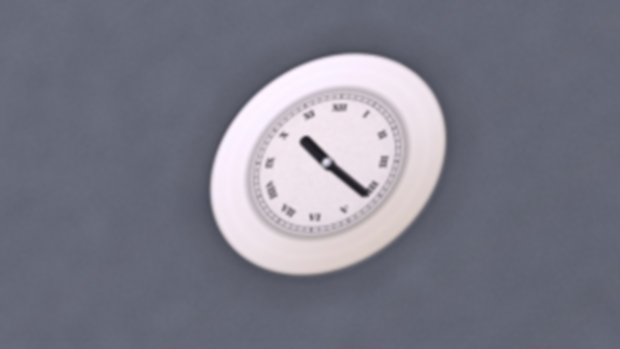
10,21
